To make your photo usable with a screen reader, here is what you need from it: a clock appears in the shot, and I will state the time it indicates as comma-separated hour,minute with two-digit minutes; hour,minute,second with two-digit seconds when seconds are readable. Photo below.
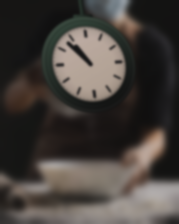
10,53
